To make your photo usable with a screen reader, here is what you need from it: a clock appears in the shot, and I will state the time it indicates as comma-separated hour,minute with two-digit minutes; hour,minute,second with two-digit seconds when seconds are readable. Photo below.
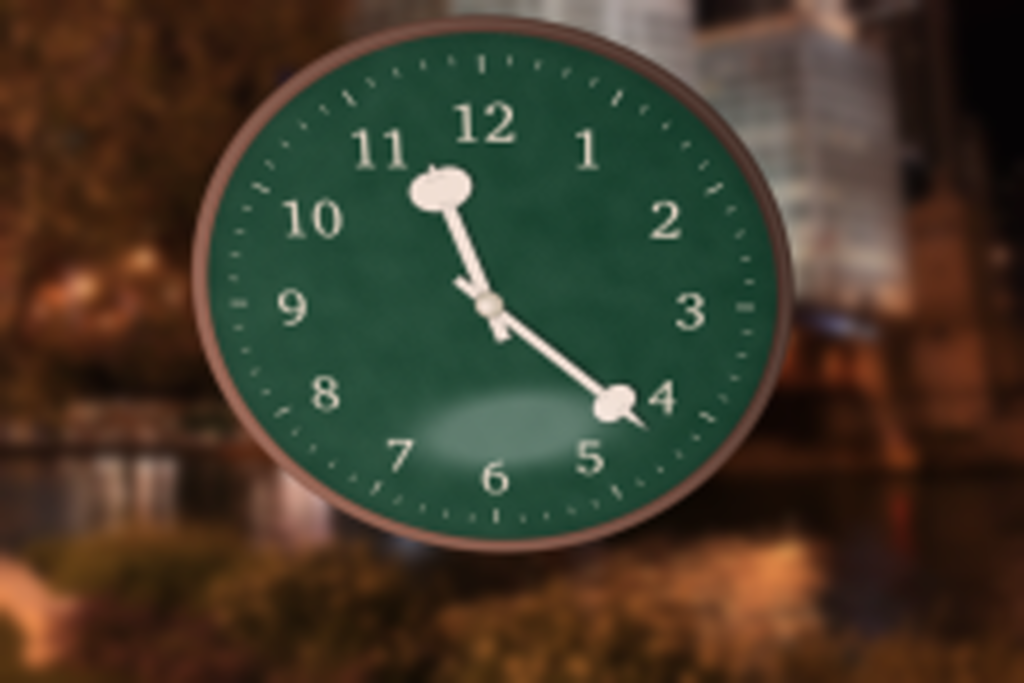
11,22
